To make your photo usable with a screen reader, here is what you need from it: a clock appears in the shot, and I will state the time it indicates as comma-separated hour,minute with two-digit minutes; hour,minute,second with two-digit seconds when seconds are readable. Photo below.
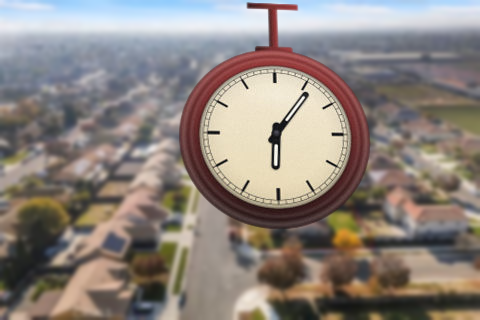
6,06
